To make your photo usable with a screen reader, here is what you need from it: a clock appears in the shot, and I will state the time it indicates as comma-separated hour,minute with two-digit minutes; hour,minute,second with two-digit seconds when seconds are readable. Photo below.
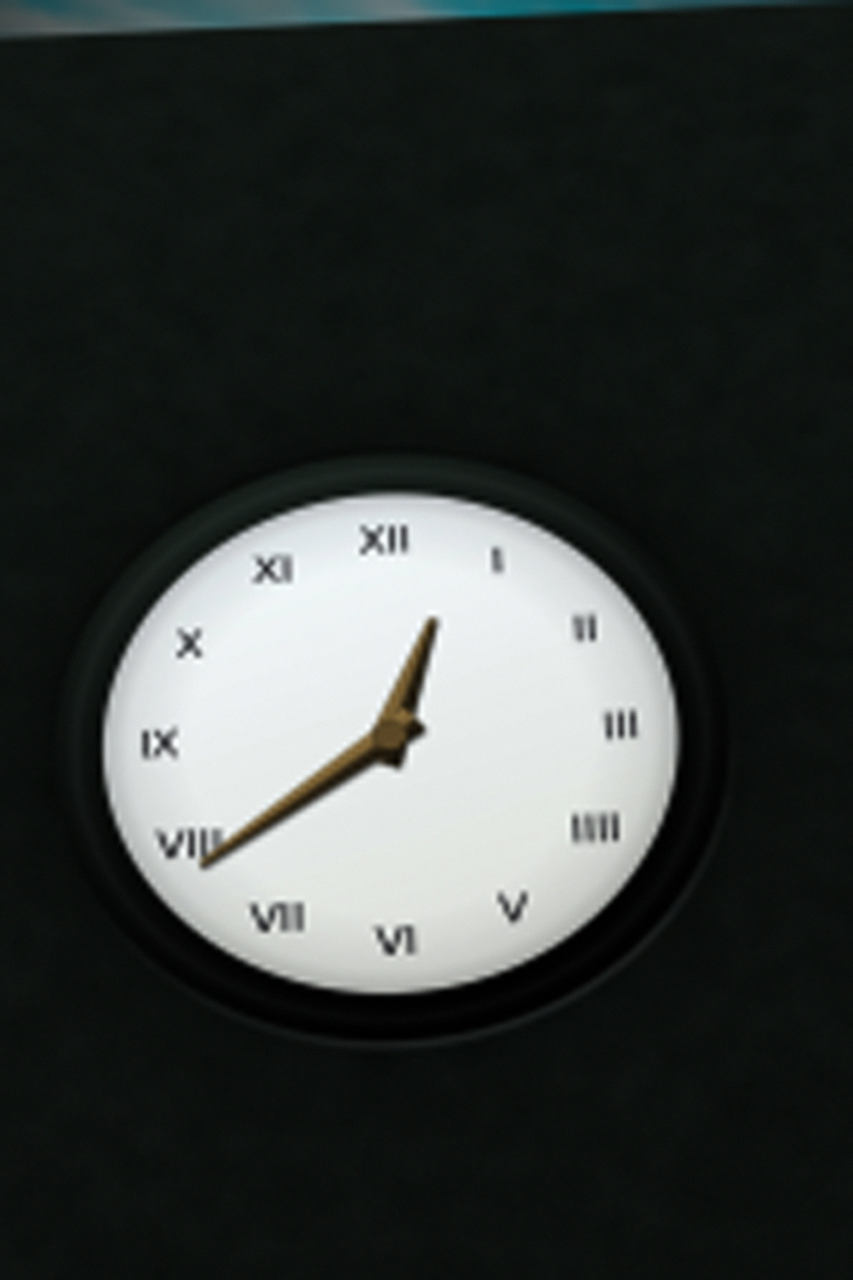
12,39
